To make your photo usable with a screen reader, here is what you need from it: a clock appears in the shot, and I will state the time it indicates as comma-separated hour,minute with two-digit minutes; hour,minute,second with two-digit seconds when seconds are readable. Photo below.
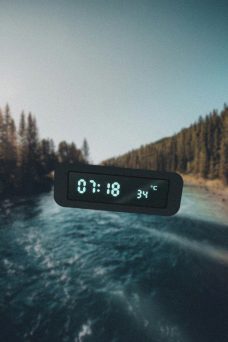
7,18
